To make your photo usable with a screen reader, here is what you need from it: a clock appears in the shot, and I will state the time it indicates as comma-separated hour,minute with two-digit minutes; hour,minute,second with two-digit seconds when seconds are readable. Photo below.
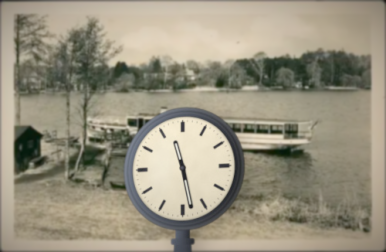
11,28
